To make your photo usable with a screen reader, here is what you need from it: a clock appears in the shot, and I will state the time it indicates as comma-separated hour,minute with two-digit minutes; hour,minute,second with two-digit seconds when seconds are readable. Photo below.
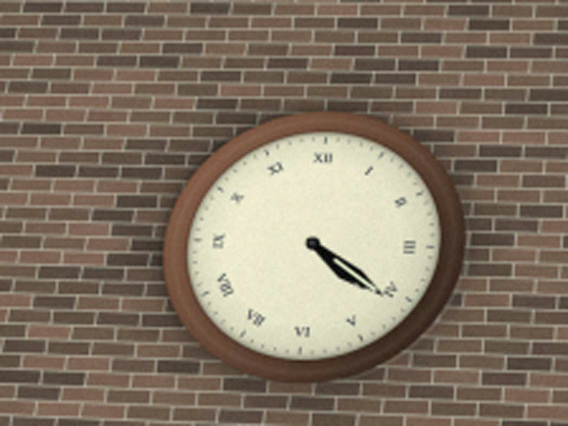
4,21
